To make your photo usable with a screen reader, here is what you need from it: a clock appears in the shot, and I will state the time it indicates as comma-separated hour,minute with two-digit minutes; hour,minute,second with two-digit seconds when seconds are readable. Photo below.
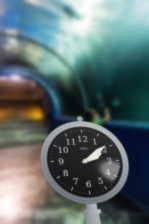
2,09
